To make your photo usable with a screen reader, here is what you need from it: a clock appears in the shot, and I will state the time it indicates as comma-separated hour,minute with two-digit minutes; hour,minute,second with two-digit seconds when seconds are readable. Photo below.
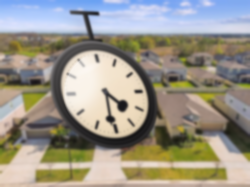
4,31
